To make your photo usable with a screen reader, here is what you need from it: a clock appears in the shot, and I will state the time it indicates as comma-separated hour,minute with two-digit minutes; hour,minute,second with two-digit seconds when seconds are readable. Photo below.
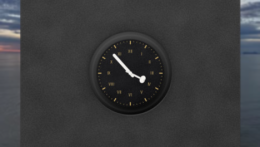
3,53
